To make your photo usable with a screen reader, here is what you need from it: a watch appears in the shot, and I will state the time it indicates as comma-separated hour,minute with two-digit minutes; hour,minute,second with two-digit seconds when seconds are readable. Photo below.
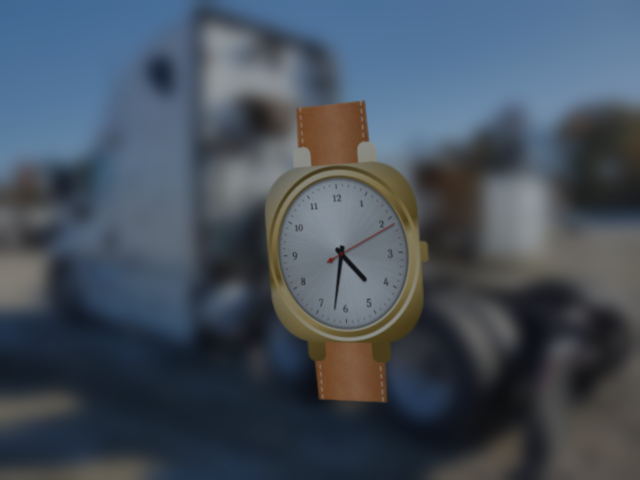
4,32,11
